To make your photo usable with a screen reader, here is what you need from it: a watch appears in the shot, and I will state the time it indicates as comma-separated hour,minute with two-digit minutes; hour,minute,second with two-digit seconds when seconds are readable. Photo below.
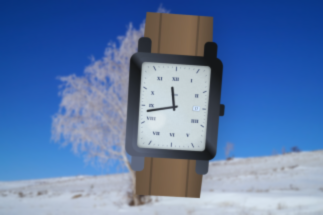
11,43
